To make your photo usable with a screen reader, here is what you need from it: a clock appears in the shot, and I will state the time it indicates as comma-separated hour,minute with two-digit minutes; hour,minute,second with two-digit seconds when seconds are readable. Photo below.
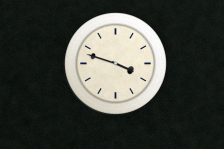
3,48
